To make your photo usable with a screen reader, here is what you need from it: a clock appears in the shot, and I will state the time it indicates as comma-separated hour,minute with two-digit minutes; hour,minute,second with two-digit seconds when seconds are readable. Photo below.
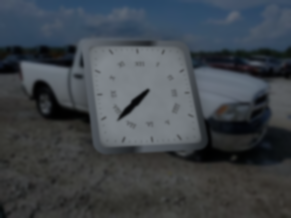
7,38
